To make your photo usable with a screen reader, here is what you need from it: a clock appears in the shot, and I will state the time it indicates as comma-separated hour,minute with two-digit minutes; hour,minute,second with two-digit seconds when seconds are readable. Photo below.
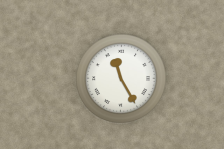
11,25
